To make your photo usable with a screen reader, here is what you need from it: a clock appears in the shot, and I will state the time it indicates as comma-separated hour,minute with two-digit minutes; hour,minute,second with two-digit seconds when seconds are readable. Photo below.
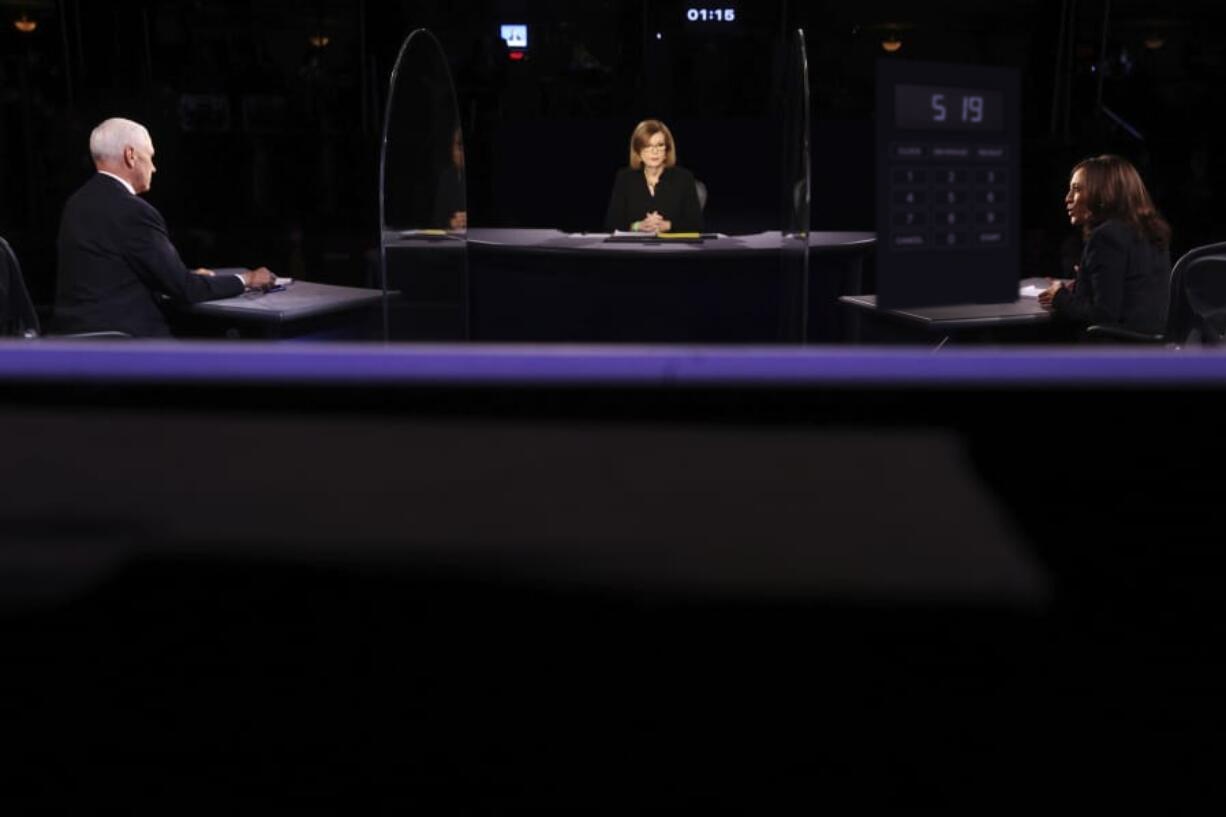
5,19
